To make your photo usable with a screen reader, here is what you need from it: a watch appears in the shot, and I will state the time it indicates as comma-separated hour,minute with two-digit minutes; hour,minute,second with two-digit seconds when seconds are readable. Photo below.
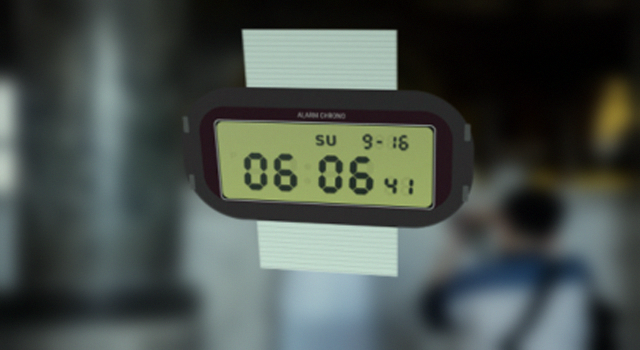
6,06,41
